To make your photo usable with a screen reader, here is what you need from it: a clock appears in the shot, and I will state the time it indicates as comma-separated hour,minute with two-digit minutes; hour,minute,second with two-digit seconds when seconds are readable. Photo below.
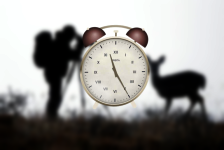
11,25
